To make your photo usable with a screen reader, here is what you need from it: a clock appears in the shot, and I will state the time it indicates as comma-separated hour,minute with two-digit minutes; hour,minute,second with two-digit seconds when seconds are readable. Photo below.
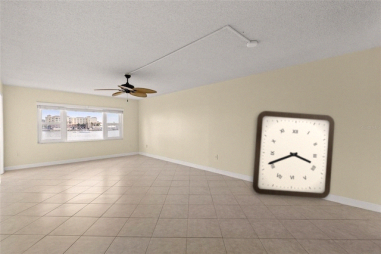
3,41
